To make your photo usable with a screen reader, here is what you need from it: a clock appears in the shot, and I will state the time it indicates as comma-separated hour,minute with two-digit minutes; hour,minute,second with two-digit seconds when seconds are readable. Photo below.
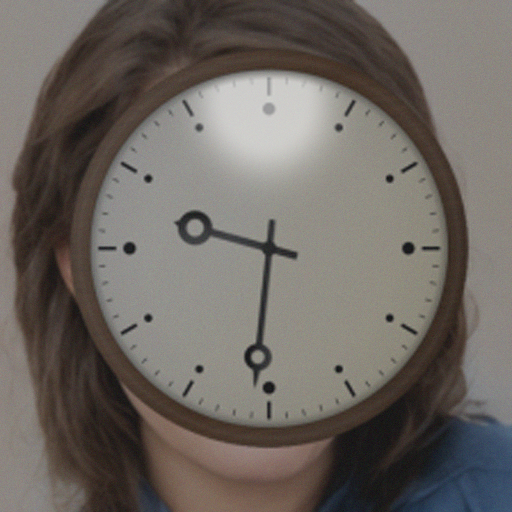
9,31
